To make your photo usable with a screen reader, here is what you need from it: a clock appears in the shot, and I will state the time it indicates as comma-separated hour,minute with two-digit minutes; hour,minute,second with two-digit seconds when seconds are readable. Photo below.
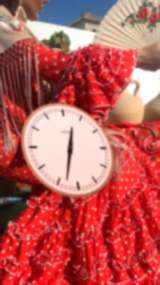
12,33
